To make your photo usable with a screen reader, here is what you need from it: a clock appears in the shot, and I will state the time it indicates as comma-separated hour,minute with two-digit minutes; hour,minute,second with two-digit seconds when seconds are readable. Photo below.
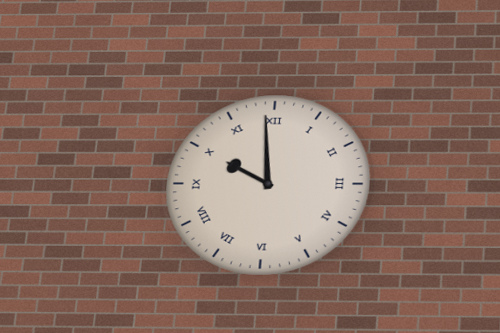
9,59
